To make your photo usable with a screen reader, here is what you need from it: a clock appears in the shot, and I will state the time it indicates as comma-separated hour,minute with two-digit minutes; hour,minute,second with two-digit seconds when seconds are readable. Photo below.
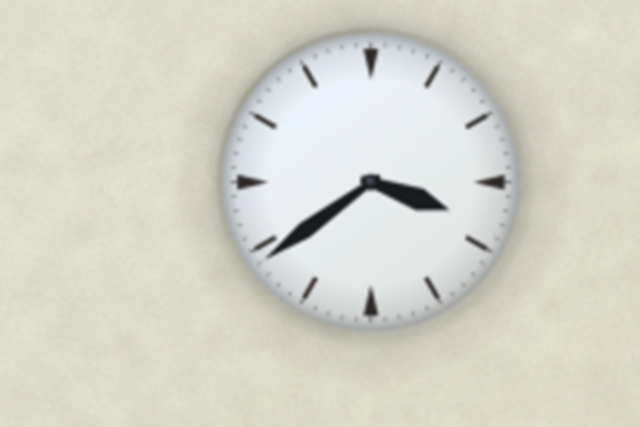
3,39
